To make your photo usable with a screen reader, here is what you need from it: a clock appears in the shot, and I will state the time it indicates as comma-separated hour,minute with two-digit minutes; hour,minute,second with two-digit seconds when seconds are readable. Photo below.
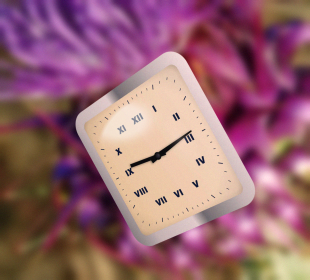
9,14
